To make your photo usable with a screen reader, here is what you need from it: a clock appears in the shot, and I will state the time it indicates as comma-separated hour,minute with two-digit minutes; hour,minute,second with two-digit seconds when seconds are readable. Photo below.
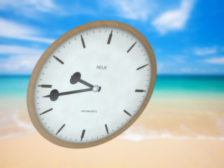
9,43
